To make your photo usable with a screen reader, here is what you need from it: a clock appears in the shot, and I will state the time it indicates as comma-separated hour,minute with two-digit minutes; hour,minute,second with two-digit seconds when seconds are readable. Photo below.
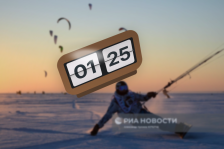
1,25
